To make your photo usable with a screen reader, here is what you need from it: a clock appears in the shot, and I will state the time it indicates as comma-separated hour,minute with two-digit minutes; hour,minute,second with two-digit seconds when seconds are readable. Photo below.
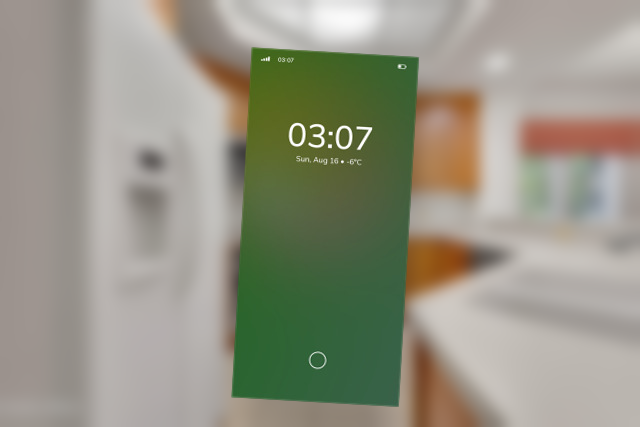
3,07
